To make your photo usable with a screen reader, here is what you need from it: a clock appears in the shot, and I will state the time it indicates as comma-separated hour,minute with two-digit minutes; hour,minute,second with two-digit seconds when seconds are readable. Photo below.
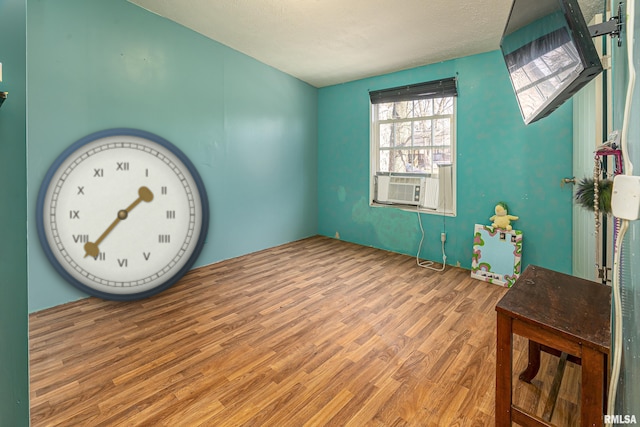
1,37
